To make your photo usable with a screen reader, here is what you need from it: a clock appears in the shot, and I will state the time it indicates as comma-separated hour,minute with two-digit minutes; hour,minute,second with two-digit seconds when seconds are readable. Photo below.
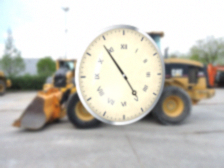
4,54
